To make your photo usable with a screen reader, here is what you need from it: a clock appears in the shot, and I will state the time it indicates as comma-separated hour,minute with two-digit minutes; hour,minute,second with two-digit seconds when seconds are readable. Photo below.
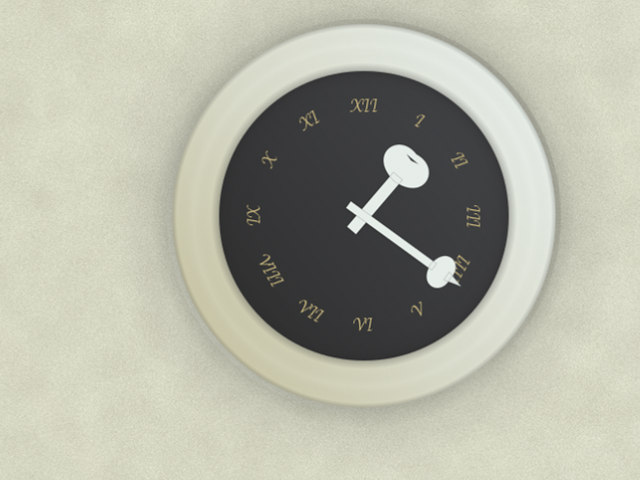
1,21
